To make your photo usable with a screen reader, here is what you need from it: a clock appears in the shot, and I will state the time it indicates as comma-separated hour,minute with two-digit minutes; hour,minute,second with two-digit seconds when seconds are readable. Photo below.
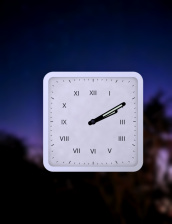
2,10
